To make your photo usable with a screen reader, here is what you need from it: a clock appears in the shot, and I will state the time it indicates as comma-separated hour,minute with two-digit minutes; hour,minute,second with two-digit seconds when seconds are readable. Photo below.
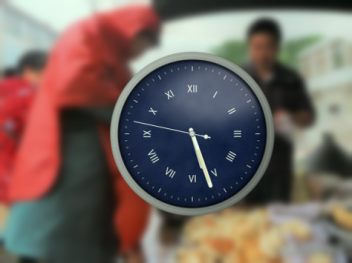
5,26,47
